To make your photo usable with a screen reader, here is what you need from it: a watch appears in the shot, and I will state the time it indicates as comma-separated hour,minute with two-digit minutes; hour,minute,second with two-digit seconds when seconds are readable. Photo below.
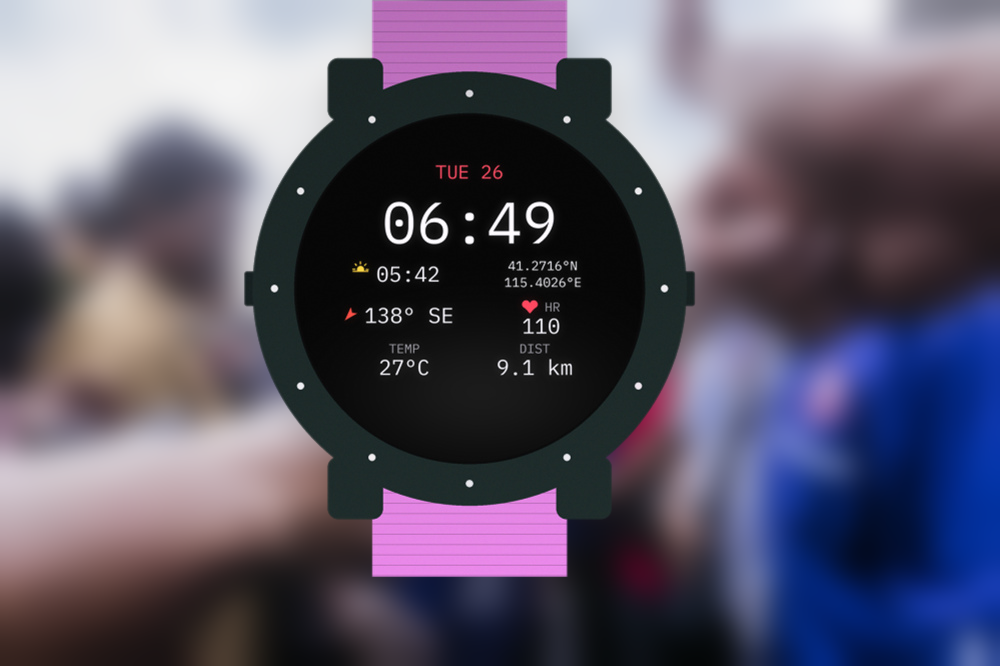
6,49
